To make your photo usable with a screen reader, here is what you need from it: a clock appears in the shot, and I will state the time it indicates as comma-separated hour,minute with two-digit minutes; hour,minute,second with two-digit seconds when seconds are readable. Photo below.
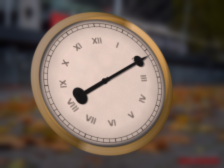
8,11
